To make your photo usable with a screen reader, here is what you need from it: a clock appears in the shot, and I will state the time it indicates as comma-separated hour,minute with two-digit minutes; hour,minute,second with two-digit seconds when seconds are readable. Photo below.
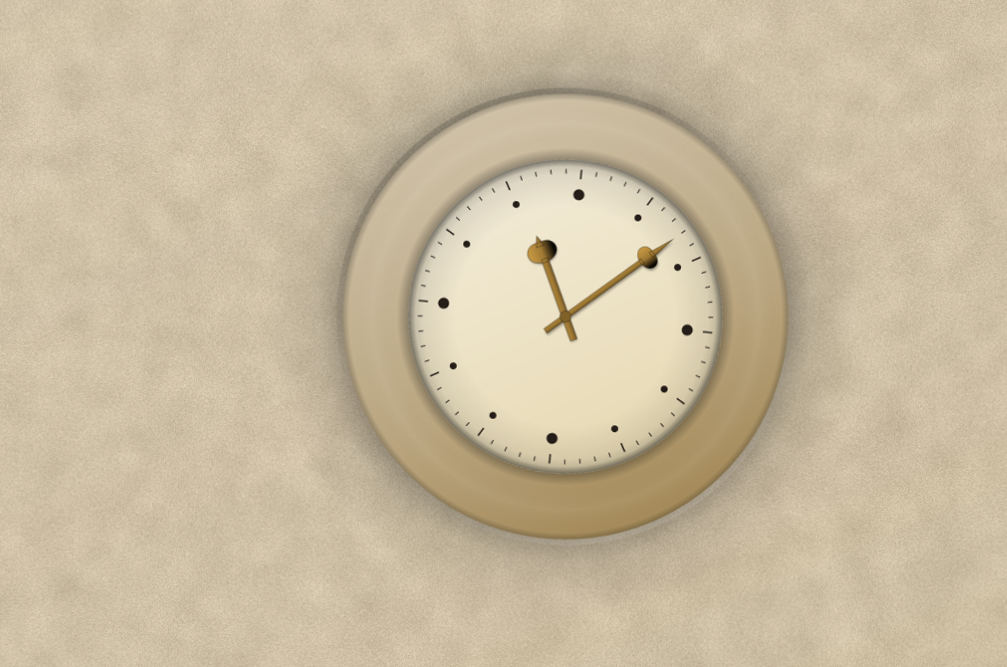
11,08
